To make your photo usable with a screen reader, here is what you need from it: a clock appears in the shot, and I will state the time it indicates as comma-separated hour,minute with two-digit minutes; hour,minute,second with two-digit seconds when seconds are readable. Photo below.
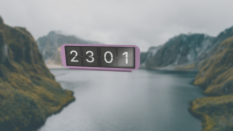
23,01
